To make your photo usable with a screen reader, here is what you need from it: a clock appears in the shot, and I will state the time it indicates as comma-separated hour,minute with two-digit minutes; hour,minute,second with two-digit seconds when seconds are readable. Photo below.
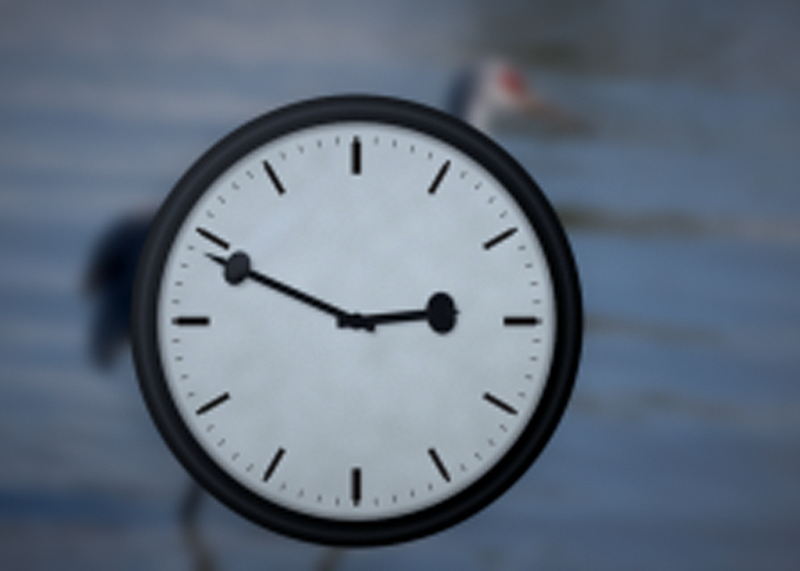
2,49
